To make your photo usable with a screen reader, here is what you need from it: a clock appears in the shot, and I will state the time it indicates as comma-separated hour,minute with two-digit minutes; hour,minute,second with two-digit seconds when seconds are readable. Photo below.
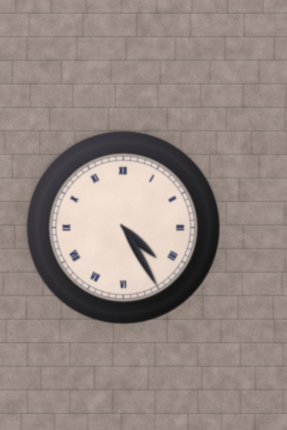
4,25
